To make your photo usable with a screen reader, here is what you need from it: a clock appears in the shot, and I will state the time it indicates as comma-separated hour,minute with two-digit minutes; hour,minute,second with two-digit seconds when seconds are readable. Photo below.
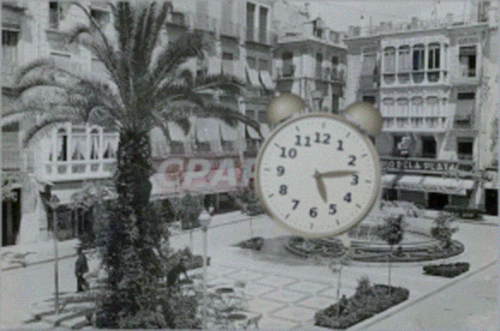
5,13
